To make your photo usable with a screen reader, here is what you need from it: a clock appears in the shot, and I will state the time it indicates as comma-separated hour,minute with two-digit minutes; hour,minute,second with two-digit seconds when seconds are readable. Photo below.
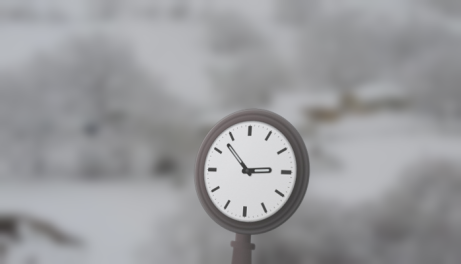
2,53
